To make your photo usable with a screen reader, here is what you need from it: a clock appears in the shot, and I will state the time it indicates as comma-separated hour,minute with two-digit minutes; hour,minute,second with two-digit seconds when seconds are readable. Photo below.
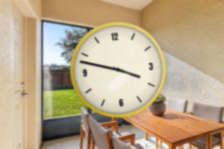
3,48
